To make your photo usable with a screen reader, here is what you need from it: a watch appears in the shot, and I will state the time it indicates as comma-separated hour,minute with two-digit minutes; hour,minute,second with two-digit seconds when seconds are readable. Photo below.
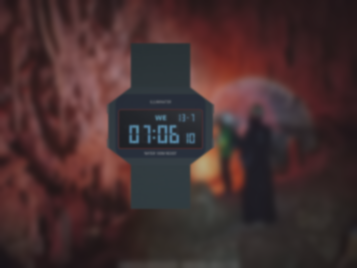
7,06
